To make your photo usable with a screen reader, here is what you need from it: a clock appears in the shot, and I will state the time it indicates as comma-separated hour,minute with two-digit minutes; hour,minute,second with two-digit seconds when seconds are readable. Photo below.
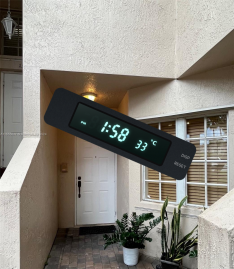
1,58
